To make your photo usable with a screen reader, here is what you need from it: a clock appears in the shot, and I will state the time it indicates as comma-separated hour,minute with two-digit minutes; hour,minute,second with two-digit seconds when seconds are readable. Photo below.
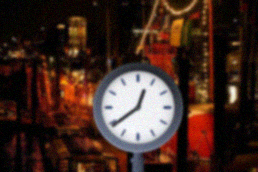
12,39
